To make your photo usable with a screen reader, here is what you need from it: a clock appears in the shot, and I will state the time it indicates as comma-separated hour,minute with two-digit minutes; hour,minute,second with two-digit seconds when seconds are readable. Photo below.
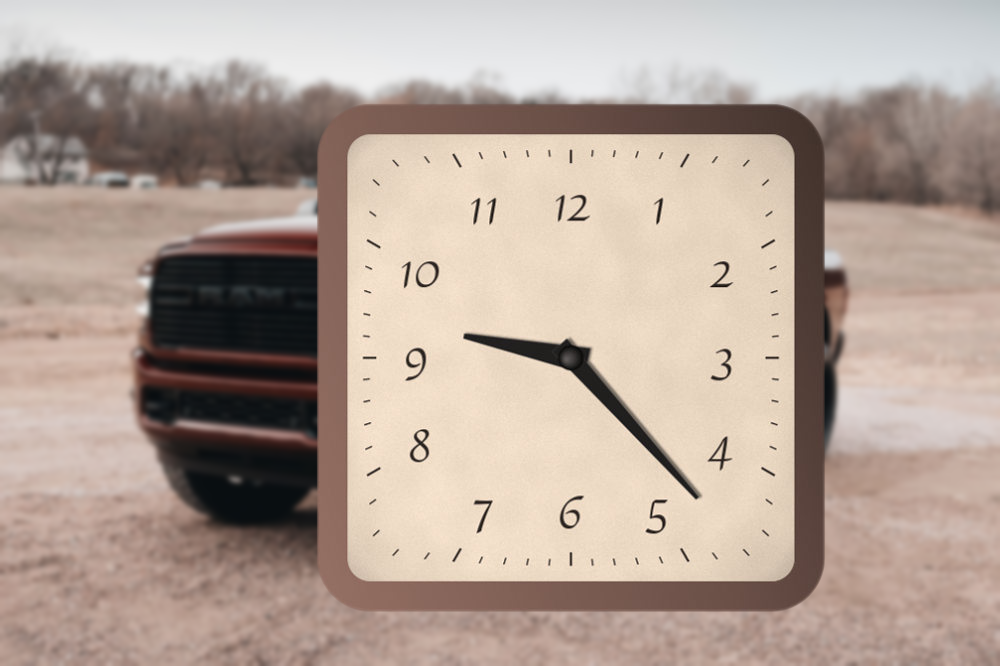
9,23
